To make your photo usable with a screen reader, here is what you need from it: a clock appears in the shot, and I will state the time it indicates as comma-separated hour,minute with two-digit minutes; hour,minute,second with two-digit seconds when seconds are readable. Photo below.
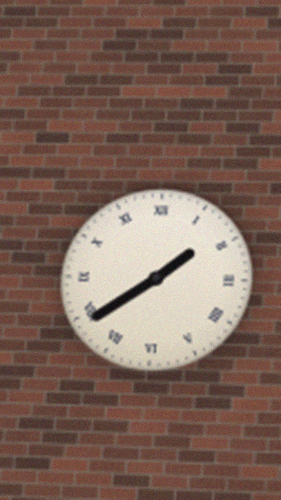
1,39
